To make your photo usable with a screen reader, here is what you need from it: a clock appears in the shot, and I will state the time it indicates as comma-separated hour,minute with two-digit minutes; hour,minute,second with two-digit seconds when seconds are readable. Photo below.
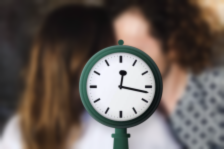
12,17
